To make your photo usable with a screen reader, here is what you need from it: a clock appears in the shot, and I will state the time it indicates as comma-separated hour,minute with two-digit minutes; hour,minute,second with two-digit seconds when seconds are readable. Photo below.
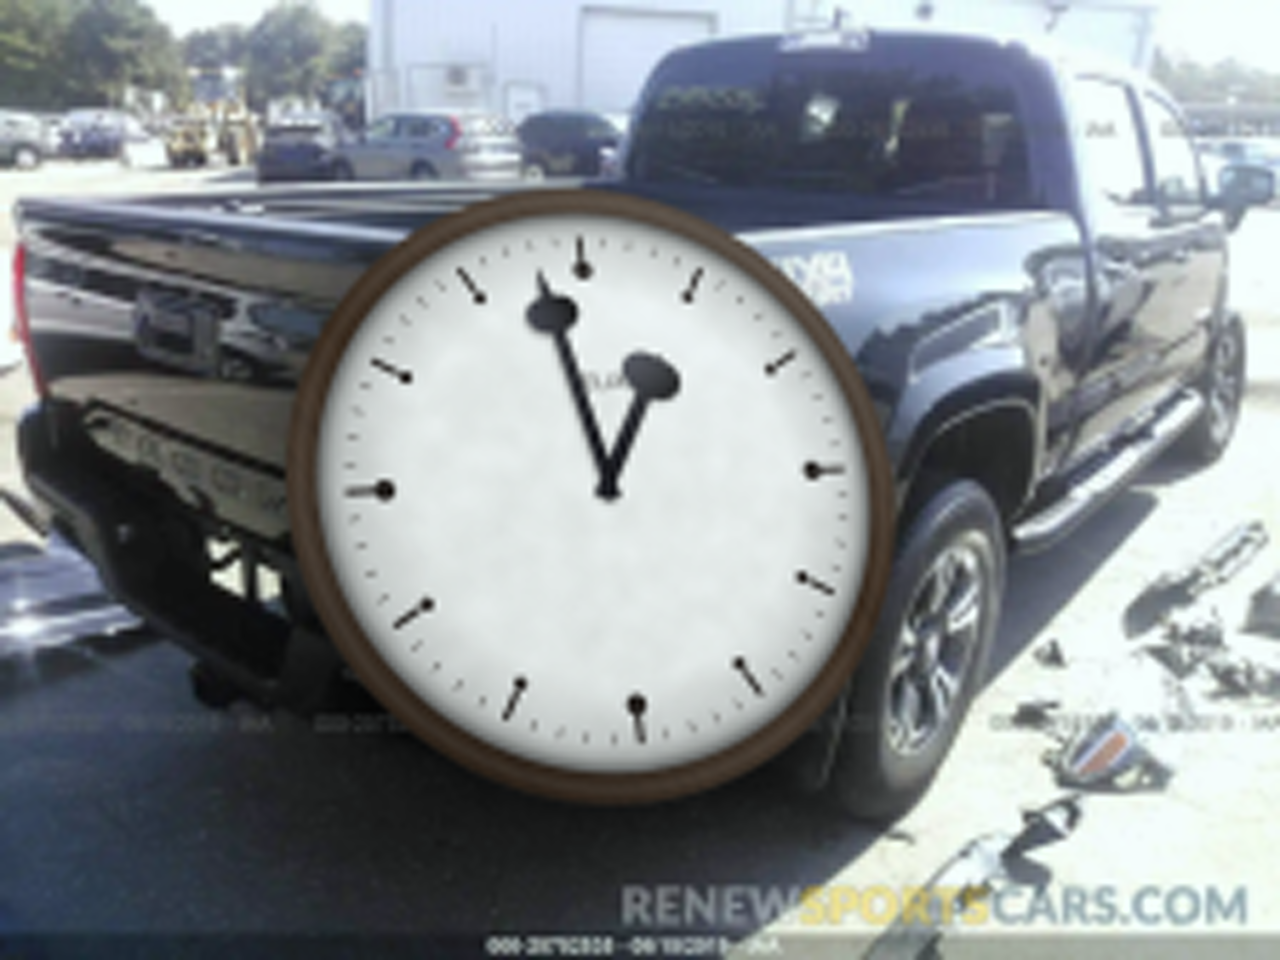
12,58
